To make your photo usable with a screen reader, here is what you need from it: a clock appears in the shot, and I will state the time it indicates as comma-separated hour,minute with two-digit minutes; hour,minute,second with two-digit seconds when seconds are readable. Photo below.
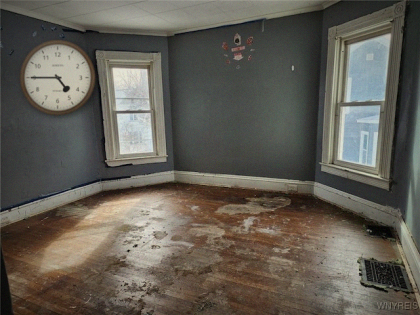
4,45
